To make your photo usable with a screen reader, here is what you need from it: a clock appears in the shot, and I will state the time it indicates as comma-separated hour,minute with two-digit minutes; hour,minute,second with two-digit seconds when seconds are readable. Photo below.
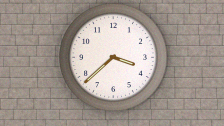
3,38
